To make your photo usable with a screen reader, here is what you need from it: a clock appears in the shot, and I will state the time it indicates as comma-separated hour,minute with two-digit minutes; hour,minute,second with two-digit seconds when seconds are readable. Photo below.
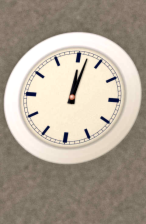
12,02
